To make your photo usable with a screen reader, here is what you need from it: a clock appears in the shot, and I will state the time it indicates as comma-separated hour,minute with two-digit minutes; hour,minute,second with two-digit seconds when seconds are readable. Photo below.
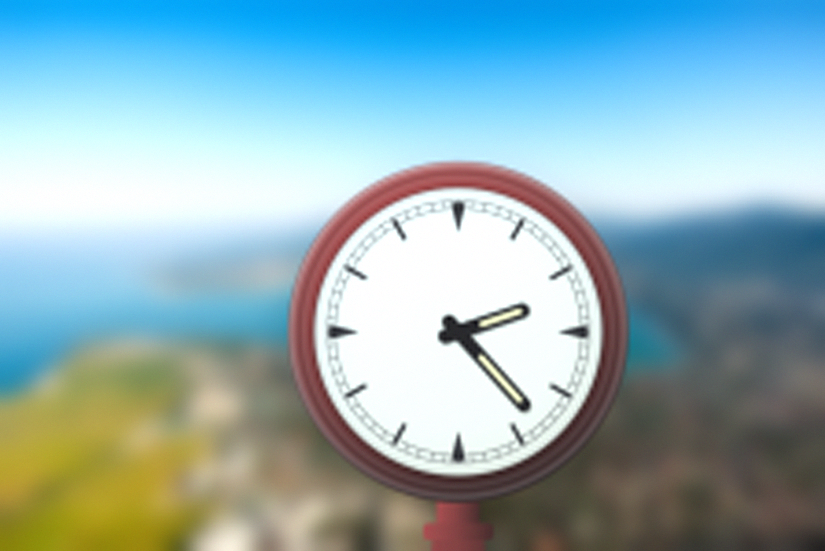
2,23
